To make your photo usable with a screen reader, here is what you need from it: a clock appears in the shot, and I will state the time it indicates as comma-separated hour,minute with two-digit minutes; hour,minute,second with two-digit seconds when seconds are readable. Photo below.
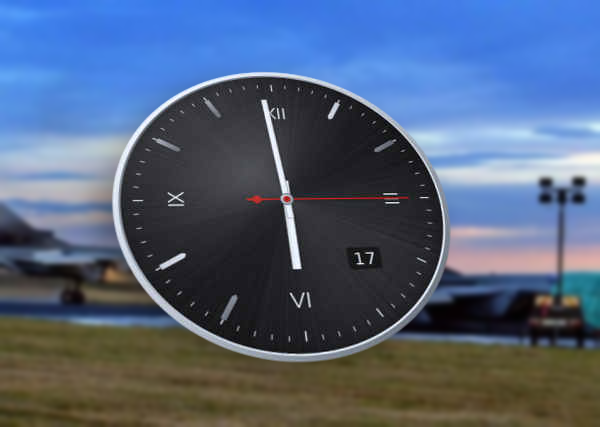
5,59,15
